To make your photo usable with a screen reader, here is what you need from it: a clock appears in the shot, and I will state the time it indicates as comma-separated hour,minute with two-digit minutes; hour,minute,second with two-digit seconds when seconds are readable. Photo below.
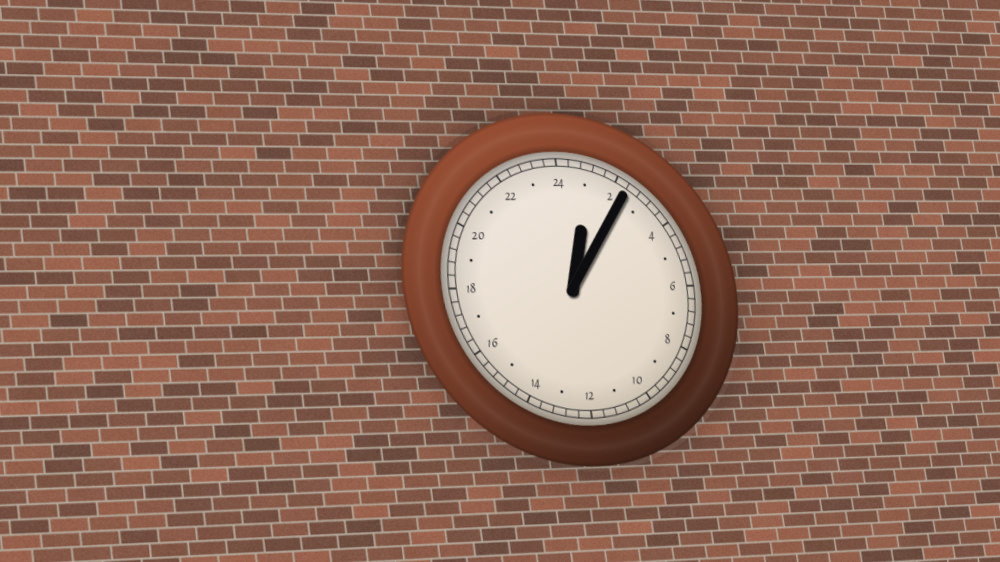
1,06
